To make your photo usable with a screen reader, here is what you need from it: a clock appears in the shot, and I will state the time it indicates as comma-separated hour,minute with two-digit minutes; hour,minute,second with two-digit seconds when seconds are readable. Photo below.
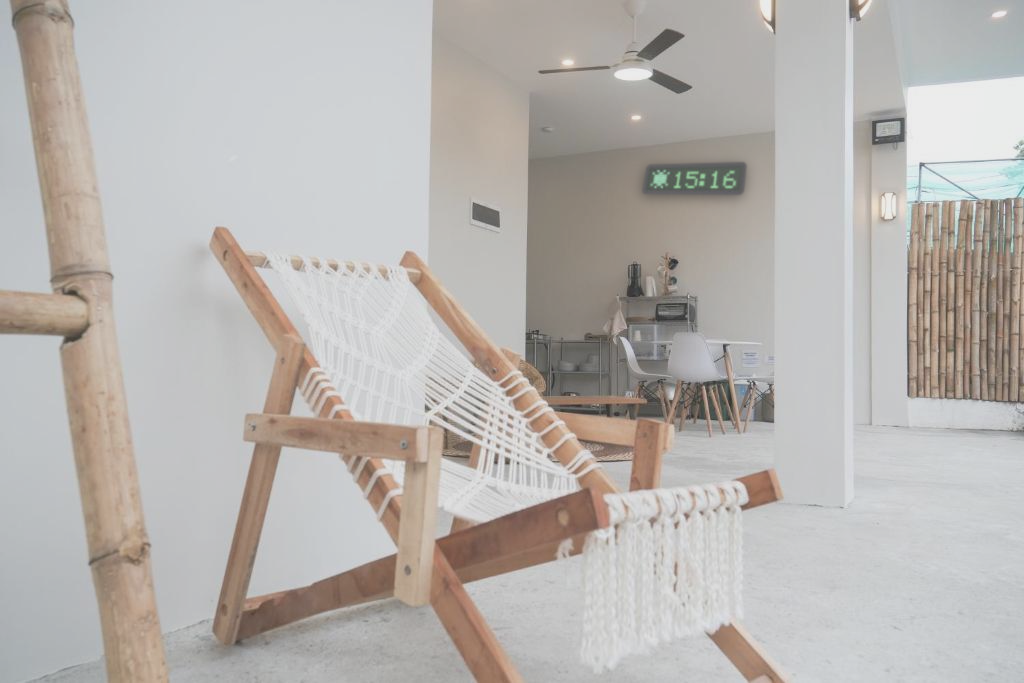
15,16
